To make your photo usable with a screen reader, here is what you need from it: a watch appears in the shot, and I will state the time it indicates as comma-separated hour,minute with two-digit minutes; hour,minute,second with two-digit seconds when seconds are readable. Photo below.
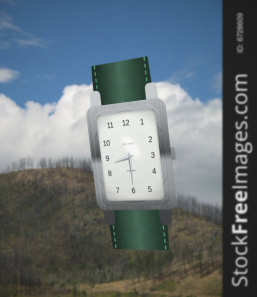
8,30
